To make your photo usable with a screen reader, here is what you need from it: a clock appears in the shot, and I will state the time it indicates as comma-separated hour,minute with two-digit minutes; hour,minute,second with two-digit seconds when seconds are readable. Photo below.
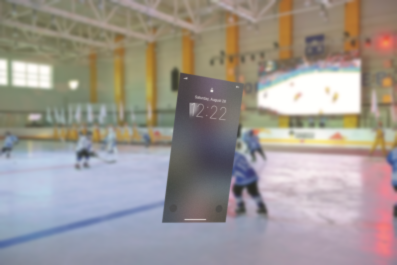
12,22
